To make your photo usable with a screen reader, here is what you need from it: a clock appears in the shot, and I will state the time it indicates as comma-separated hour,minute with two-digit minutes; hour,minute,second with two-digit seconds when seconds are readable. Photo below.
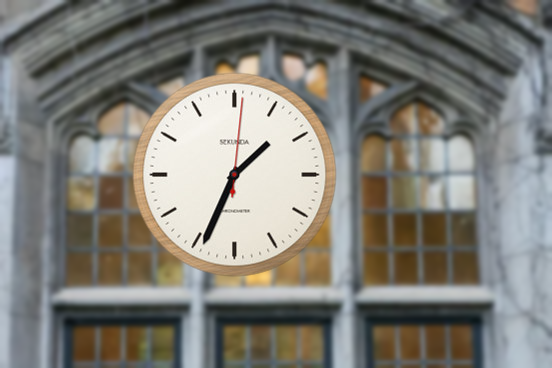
1,34,01
